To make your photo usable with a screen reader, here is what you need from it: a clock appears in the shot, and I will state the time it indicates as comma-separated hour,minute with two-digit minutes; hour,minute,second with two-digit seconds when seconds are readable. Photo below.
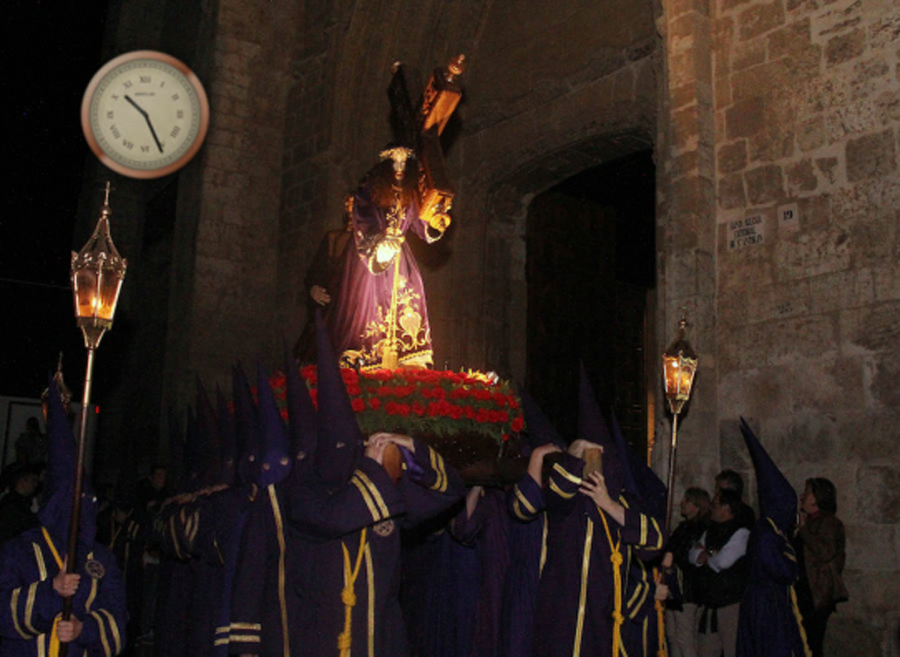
10,26
